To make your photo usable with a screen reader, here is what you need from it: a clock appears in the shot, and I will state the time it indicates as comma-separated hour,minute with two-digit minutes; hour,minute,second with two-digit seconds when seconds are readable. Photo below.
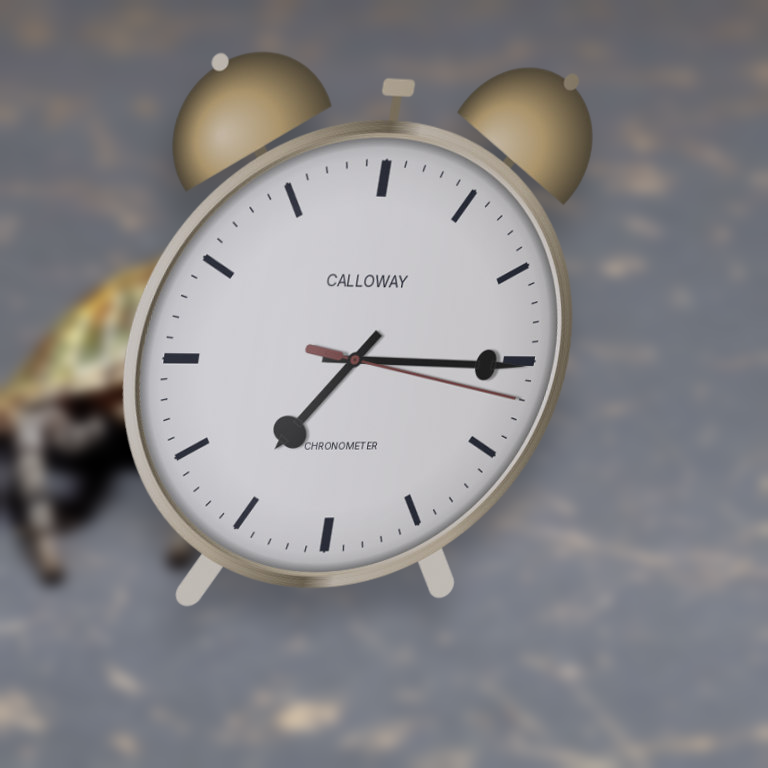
7,15,17
